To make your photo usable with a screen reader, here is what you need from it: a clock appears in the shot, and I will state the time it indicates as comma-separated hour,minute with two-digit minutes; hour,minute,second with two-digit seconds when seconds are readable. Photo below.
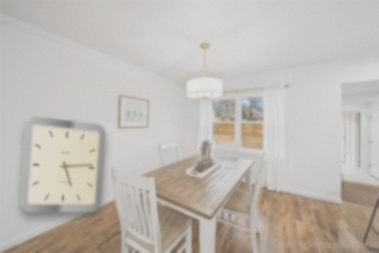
5,14
